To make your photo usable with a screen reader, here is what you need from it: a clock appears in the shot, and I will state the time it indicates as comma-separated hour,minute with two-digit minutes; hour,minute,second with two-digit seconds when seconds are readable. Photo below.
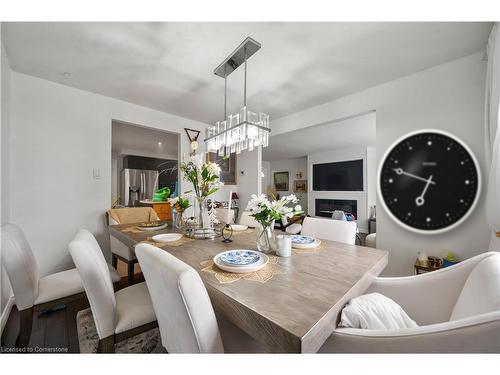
6,48
